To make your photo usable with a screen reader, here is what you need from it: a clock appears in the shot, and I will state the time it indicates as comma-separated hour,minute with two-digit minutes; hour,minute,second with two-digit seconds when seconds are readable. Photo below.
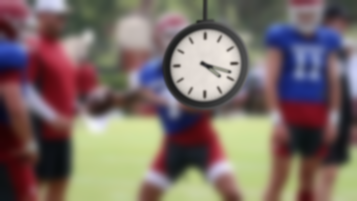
4,18
